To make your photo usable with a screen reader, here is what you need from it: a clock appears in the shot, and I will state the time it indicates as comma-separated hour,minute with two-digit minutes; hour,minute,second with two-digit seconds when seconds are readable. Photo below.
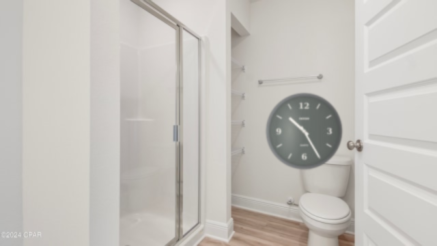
10,25
